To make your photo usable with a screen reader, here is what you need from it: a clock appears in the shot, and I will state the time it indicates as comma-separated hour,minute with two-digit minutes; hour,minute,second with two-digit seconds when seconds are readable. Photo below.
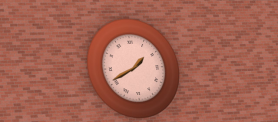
1,41
